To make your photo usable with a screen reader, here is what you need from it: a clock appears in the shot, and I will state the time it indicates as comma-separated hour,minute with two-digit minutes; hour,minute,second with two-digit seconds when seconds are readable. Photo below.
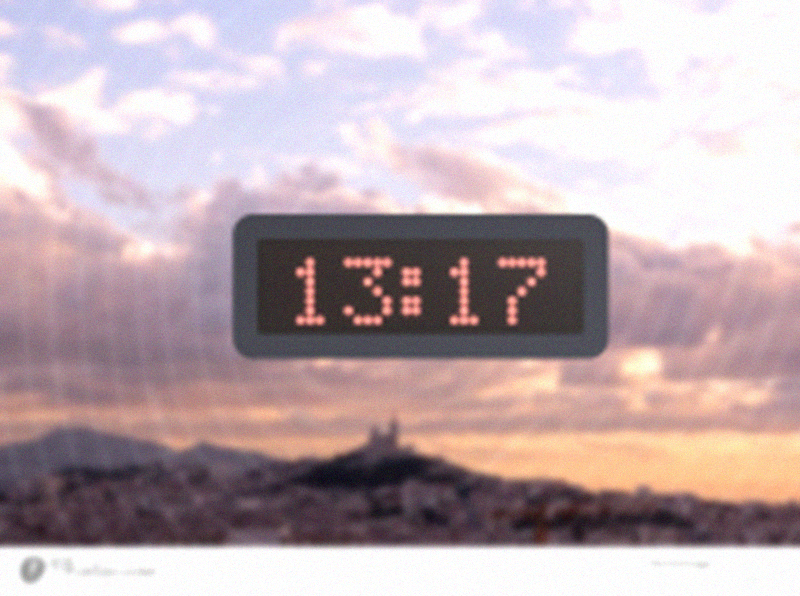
13,17
